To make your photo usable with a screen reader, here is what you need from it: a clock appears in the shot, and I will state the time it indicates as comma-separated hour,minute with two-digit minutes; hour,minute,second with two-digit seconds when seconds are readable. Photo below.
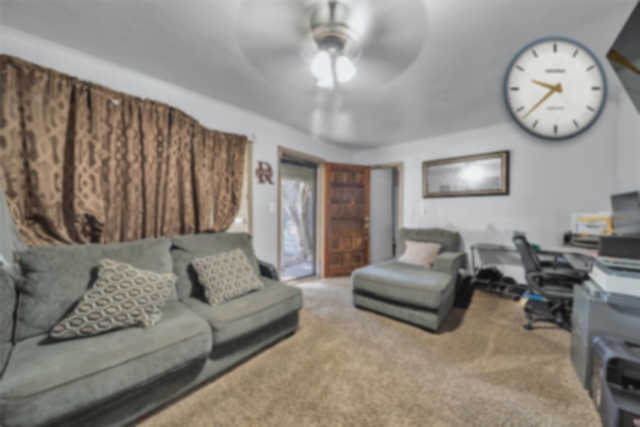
9,38
